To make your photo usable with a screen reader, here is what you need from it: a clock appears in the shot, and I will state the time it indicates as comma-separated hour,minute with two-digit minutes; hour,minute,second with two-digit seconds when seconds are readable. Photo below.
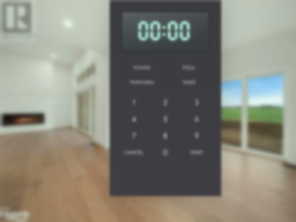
0,00
